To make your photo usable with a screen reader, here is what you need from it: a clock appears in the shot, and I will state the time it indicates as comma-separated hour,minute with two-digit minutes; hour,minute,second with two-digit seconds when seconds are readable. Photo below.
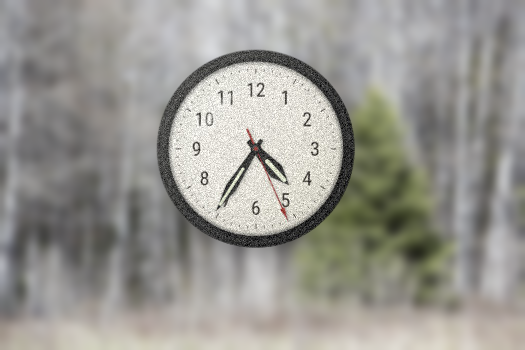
4,35,26
